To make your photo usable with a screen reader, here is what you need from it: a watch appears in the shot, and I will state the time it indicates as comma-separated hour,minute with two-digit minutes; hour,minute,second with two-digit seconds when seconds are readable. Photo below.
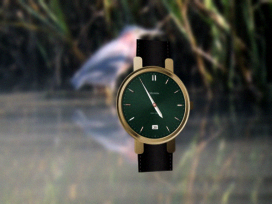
4,55
